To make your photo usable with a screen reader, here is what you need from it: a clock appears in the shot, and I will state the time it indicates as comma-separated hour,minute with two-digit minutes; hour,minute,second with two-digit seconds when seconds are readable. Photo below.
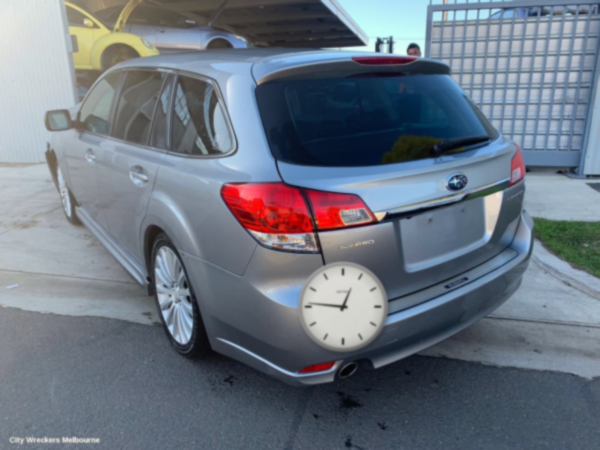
12,46
